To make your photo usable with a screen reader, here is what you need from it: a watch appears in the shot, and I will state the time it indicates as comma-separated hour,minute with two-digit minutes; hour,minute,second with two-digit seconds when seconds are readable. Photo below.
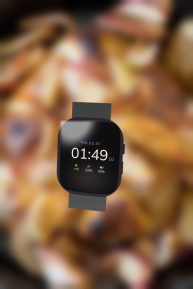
1,49
